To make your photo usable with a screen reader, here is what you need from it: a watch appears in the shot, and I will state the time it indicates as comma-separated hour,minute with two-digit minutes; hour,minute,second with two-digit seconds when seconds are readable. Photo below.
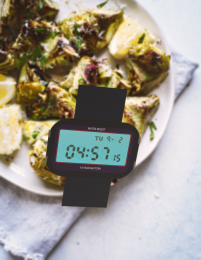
4,57,15
